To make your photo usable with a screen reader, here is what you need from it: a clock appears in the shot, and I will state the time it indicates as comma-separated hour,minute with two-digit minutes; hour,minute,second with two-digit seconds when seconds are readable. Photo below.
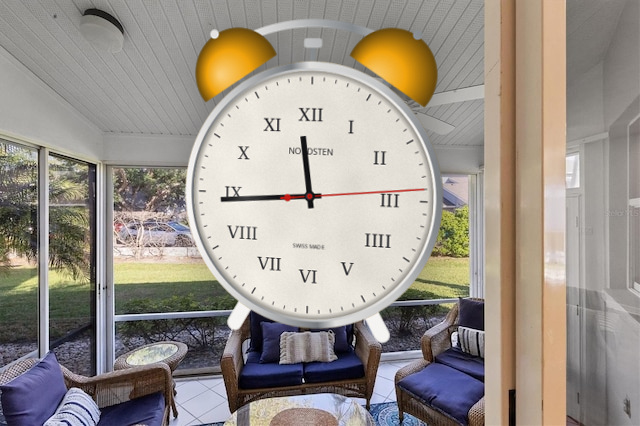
11,44,14
